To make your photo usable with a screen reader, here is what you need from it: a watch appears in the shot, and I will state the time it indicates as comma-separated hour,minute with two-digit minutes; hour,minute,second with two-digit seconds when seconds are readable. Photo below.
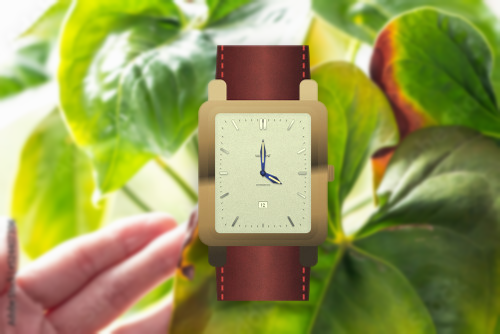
4,00
